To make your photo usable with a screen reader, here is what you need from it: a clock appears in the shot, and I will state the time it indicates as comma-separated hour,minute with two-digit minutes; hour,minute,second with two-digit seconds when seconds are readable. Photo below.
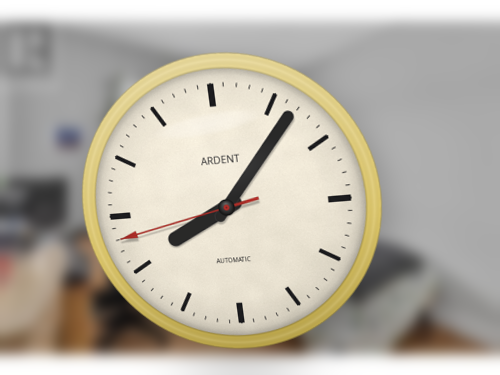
8,06,43
